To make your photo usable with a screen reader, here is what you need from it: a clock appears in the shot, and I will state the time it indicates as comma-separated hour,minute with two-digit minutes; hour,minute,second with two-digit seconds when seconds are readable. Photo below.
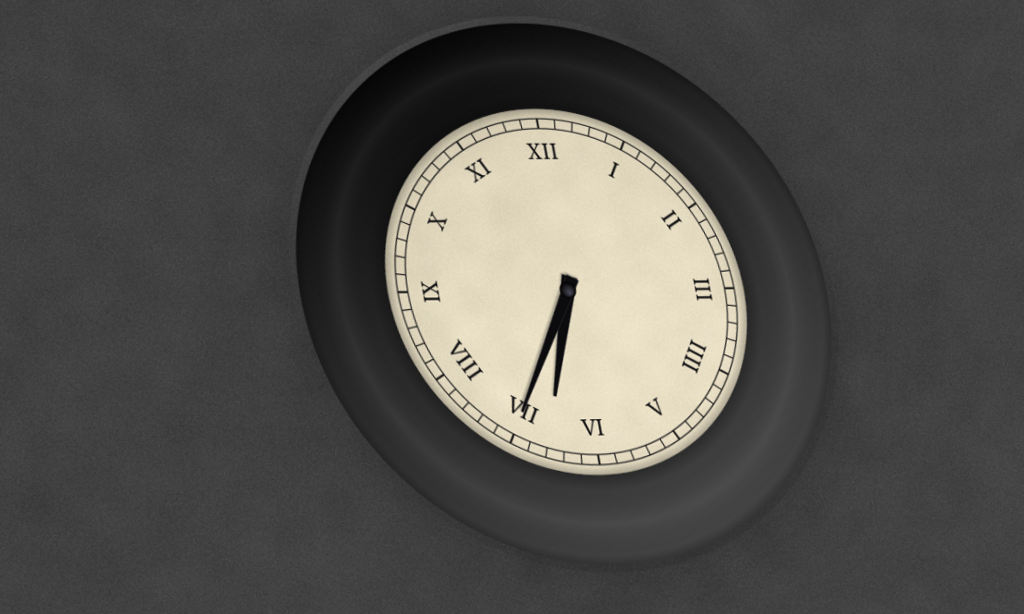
6,35
